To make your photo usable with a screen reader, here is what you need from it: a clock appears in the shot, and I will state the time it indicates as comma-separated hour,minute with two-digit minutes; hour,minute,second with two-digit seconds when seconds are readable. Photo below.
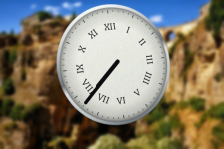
7,38
